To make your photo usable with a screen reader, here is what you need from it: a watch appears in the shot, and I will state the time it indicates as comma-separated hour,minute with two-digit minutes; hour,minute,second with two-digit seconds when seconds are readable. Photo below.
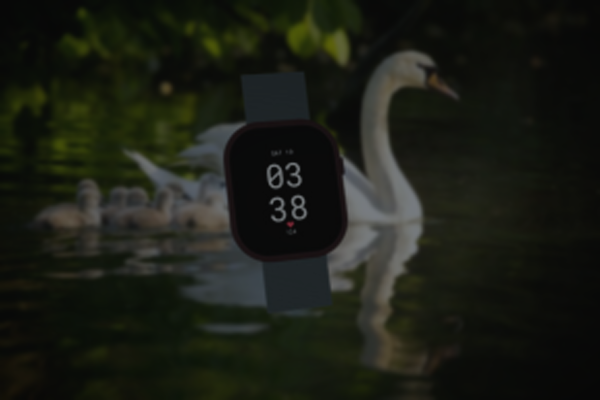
3,38
